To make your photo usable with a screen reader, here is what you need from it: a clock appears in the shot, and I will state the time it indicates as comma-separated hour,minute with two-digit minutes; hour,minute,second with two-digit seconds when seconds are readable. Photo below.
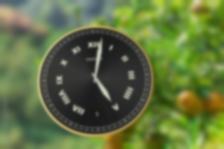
5,02
